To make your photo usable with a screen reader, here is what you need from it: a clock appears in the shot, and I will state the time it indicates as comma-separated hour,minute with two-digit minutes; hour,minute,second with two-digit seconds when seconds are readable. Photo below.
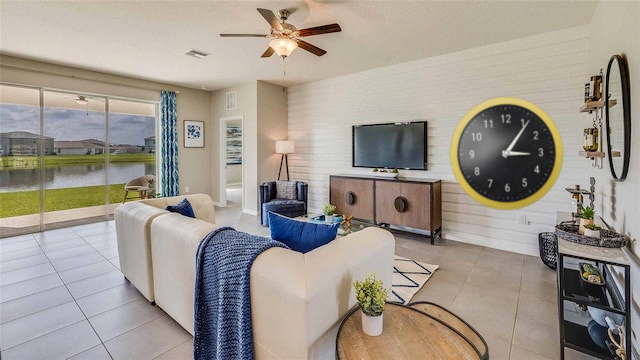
3,06
